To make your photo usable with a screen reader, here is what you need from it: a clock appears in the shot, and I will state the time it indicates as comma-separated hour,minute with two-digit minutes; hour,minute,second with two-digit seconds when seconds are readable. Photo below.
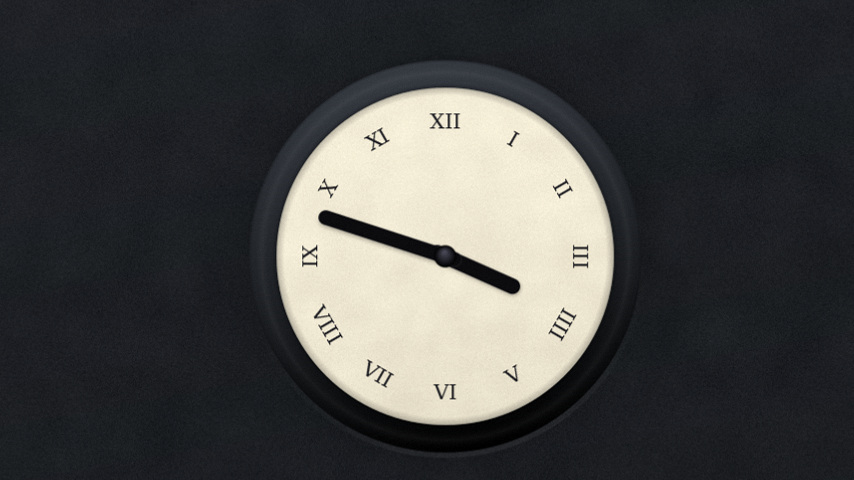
3,48
